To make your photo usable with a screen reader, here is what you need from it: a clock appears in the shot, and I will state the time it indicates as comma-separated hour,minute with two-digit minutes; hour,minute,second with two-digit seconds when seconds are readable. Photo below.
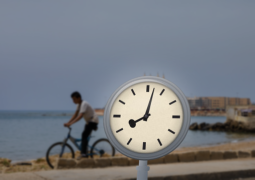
8,02
